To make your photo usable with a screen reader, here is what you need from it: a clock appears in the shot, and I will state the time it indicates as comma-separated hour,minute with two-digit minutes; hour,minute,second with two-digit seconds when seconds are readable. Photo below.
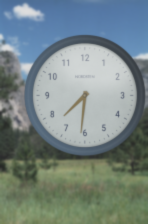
7,31
